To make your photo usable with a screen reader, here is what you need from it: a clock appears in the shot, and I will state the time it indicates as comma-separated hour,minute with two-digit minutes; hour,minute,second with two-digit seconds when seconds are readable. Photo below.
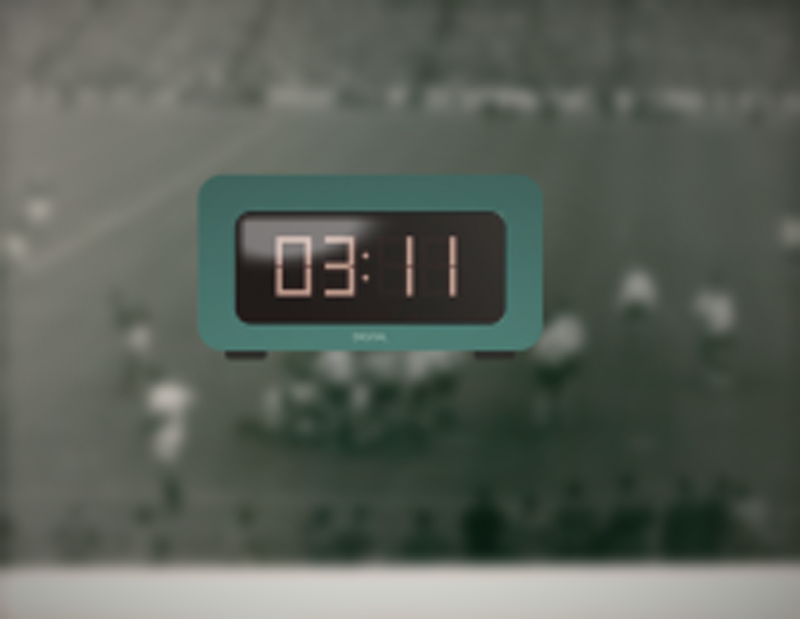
3,11
